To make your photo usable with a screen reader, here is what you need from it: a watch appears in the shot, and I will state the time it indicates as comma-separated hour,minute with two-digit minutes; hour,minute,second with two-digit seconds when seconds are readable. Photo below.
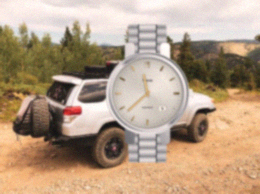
11,38
